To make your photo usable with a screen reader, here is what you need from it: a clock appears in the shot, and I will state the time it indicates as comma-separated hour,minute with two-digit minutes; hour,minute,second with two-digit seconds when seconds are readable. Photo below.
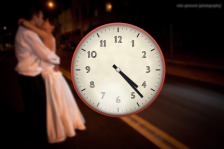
4,23
